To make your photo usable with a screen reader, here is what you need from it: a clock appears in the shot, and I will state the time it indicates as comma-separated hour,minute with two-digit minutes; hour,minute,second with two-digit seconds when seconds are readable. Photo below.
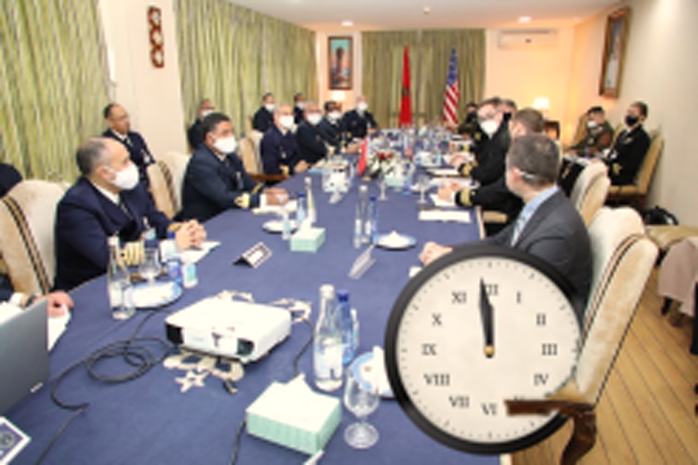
11,59
